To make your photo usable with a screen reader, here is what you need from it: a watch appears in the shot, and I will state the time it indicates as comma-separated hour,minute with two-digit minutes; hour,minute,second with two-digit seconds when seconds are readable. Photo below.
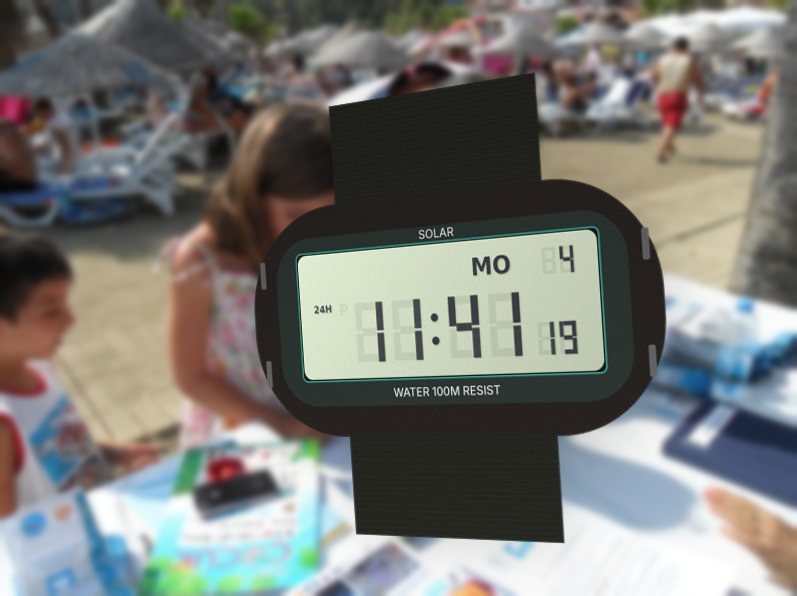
11,41,19
